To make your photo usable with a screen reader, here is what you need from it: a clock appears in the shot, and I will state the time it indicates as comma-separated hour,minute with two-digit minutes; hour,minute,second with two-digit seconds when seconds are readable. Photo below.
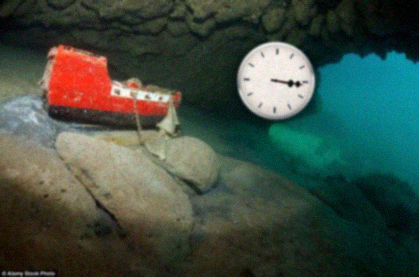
3,16
